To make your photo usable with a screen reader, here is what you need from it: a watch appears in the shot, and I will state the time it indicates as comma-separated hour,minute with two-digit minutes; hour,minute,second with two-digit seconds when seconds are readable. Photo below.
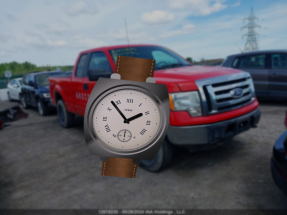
1,53
